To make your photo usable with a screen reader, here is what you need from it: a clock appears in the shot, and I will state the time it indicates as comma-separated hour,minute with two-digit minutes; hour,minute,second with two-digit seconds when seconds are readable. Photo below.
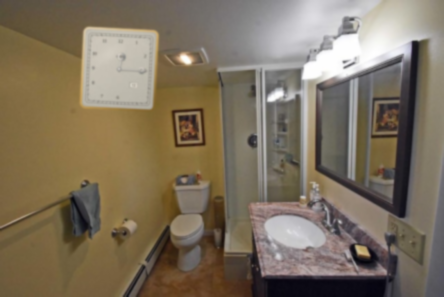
12,15
